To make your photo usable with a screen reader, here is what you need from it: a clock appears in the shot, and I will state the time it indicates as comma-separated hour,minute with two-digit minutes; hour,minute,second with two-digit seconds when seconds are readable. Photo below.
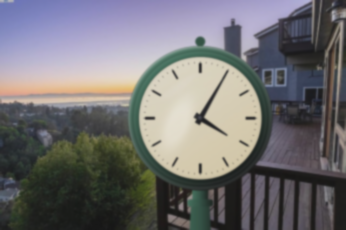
4,05
